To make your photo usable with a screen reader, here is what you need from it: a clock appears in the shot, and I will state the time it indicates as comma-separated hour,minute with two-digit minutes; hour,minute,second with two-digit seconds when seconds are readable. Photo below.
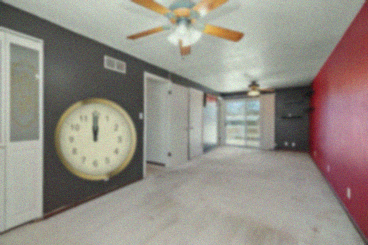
12,00
